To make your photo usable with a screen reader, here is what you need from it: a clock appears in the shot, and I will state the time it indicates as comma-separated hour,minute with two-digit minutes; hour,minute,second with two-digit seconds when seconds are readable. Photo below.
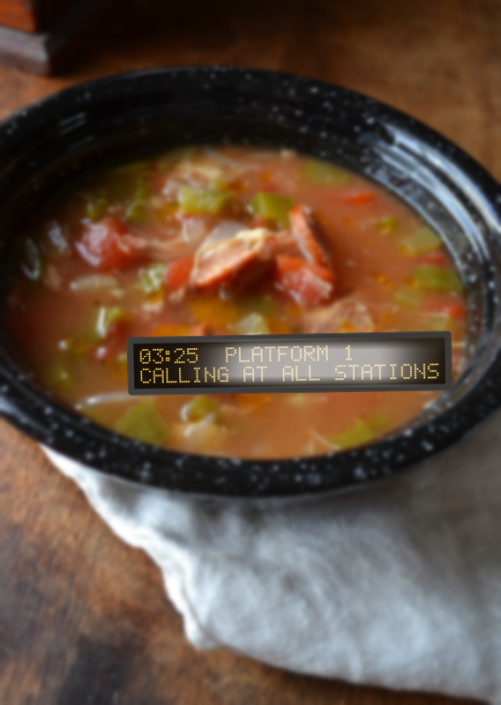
3,25
